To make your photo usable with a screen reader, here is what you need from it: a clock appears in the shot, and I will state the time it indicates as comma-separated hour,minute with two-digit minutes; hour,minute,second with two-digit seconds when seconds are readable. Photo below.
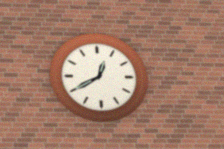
12,40
